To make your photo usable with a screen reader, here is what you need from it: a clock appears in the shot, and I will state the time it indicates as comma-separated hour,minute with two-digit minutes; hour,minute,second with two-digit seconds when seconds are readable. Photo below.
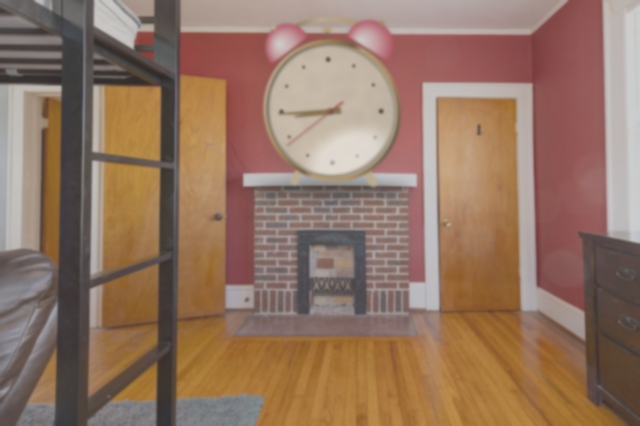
8,44,39
